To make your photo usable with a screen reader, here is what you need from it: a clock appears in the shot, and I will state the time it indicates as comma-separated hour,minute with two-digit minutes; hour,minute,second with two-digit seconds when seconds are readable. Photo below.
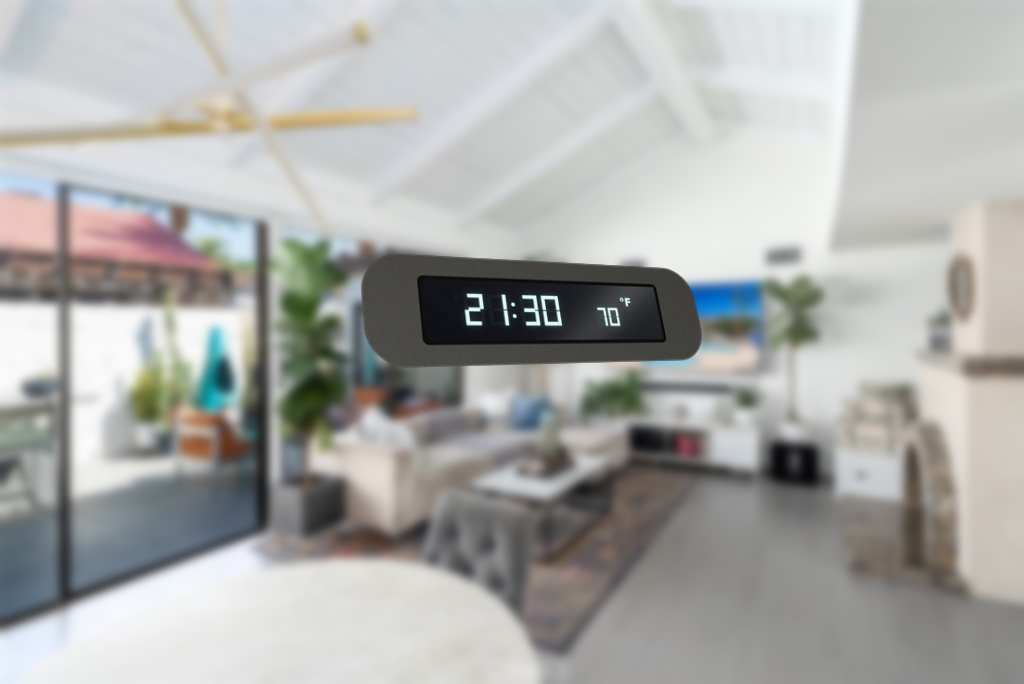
21,30
